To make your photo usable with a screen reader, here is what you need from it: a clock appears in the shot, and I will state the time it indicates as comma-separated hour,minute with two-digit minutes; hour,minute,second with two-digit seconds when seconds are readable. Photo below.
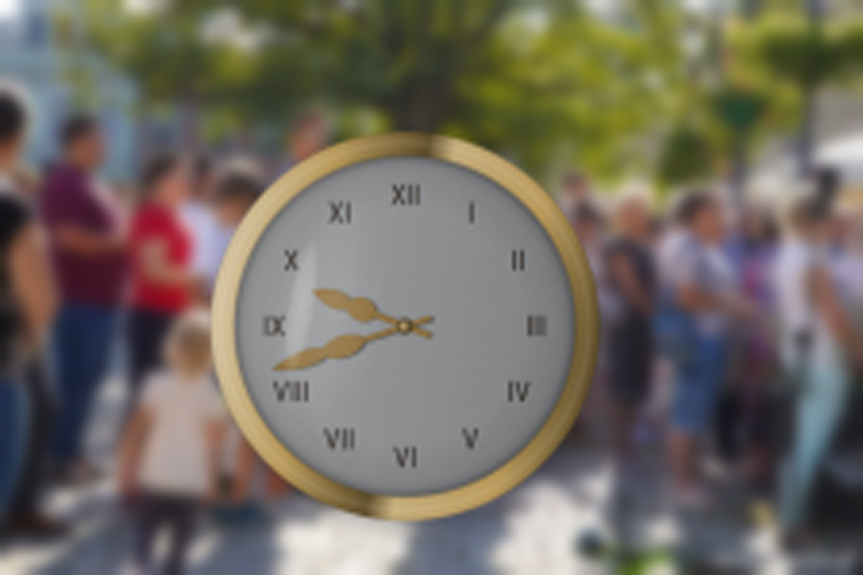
9,42
